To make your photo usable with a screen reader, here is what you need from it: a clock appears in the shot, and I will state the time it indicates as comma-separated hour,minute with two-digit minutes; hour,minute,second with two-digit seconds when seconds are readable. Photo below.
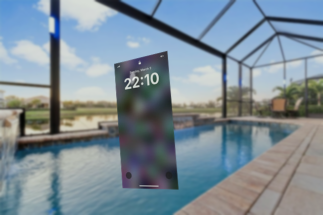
22,10
